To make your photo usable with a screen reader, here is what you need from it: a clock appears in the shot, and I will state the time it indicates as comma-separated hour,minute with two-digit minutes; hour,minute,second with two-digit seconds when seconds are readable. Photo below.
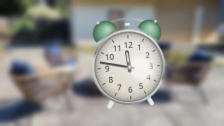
11,47
